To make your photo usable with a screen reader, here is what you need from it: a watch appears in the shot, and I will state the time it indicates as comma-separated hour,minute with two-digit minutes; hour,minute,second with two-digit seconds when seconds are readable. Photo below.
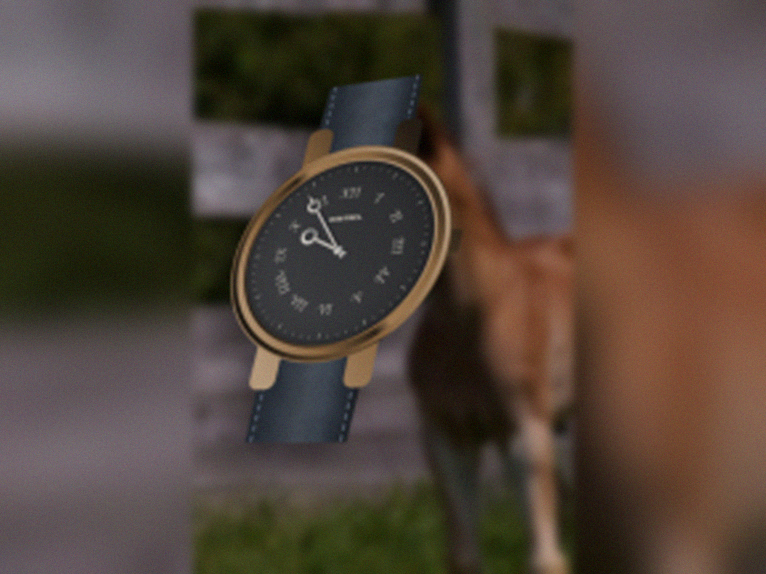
9,54
